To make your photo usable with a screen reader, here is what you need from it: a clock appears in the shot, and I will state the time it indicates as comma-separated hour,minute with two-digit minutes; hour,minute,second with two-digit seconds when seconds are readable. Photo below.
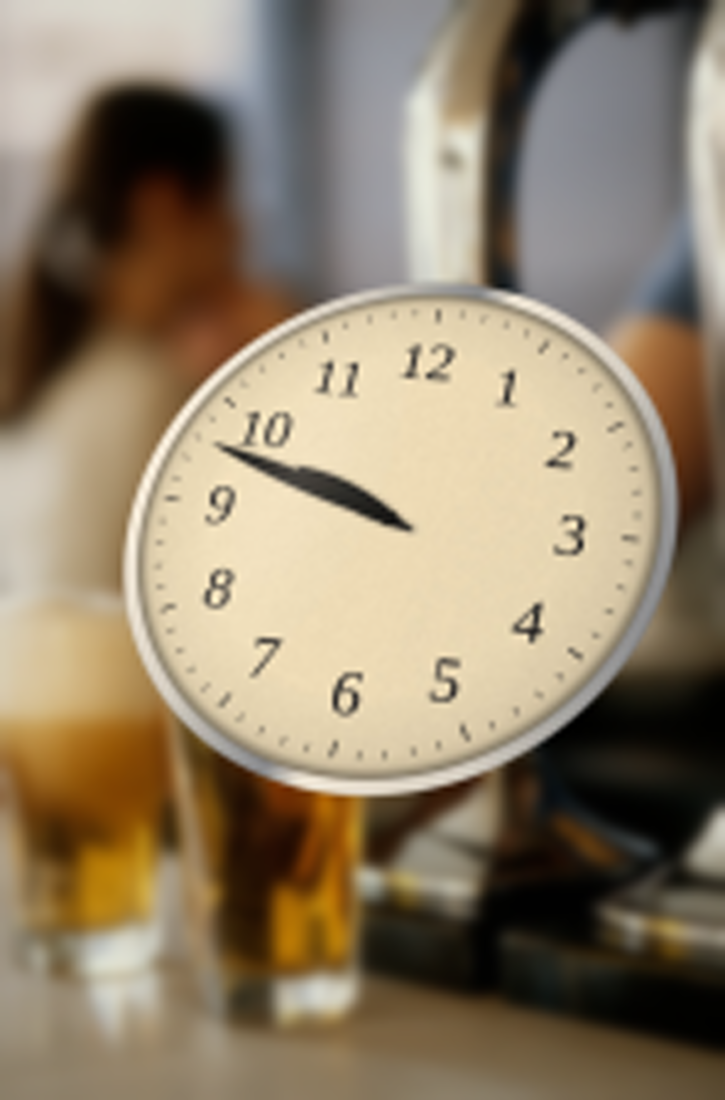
9,48
